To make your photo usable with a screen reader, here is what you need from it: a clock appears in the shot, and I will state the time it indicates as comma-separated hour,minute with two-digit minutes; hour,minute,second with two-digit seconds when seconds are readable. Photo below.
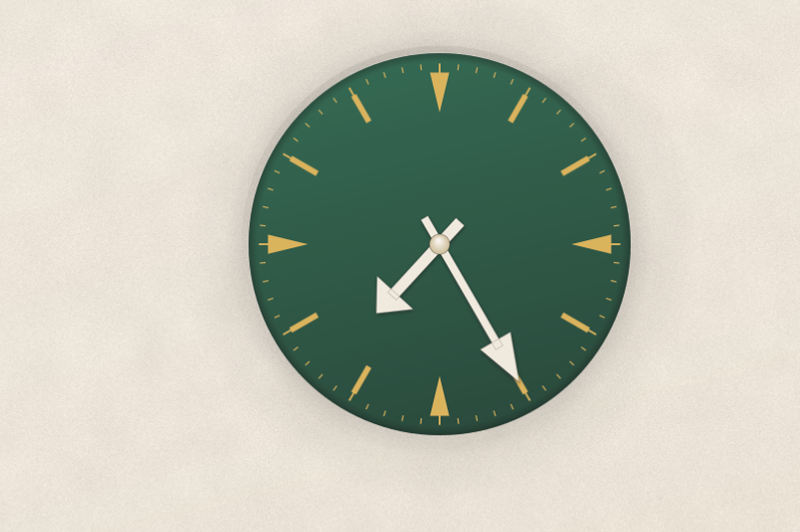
7,25
